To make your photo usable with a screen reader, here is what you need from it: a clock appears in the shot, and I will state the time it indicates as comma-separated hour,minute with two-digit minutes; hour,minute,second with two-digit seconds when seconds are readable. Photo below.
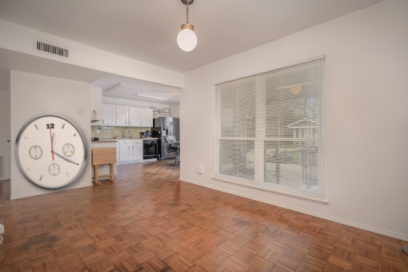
12,20
